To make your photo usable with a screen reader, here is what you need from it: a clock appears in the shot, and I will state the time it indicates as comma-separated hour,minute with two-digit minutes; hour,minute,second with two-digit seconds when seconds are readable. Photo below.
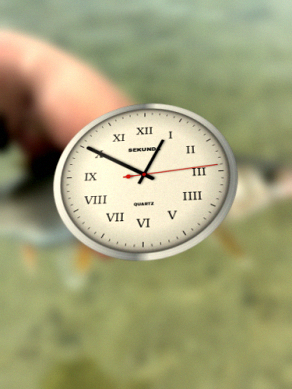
12,50,14
